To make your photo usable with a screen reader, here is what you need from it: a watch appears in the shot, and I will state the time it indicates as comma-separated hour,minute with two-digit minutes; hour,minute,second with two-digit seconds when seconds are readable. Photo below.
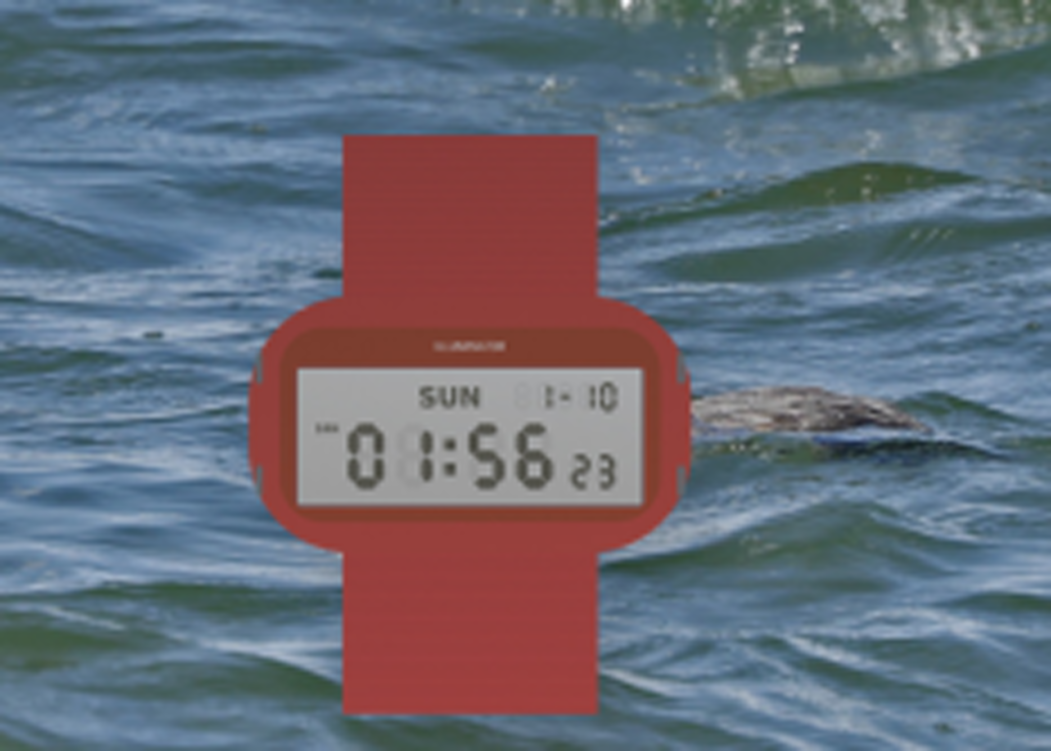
1,56,23
